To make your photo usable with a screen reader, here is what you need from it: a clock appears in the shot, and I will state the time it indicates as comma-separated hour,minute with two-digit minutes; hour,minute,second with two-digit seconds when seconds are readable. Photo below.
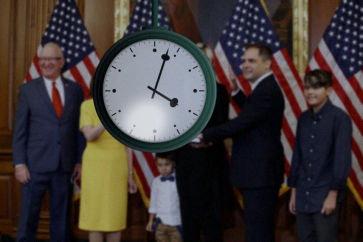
4,03
